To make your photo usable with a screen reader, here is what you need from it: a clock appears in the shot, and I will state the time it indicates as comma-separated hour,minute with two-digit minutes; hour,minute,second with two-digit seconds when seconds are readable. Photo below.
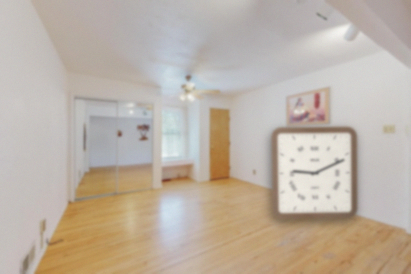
9,11
